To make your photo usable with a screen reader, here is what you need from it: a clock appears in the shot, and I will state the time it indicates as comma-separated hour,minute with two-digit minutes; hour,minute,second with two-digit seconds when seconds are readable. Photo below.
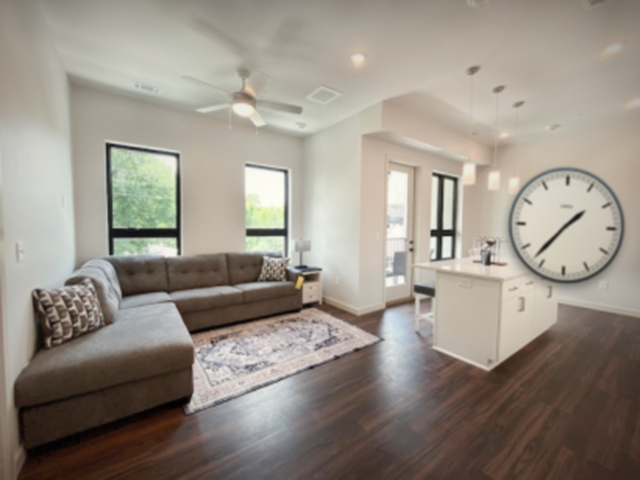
1,37
